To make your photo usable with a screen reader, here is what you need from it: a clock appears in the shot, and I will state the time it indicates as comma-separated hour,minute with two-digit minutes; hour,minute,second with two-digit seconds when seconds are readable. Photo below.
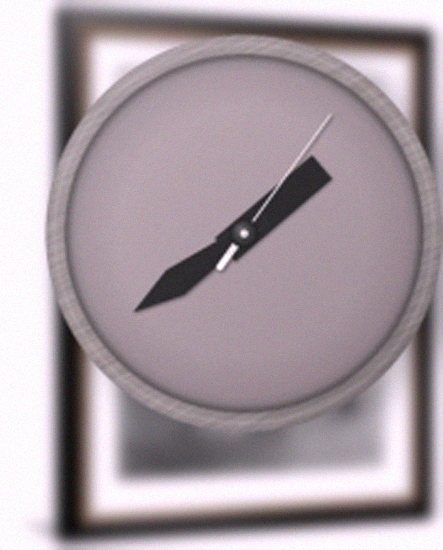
1,39,06
